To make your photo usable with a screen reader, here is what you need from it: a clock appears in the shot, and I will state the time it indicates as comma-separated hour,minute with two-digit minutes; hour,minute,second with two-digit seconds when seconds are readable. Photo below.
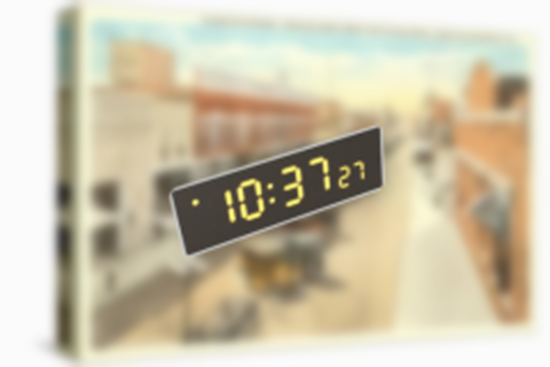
10,37,27
